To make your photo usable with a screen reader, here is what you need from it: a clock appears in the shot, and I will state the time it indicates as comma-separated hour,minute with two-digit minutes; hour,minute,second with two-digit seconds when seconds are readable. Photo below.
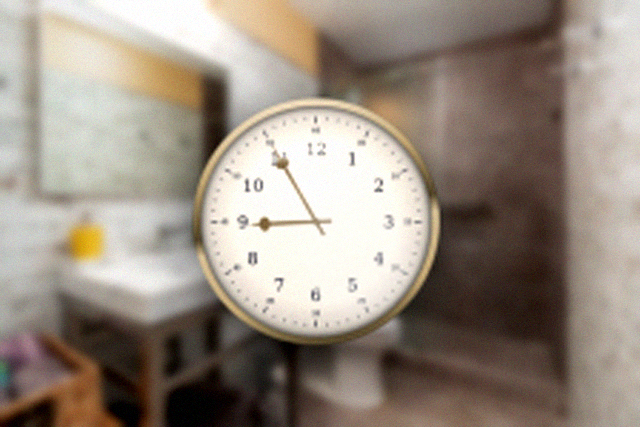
8,55
